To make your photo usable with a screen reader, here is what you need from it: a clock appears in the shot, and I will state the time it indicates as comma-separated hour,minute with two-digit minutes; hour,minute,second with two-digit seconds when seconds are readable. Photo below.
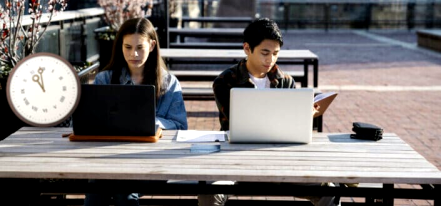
10,59
